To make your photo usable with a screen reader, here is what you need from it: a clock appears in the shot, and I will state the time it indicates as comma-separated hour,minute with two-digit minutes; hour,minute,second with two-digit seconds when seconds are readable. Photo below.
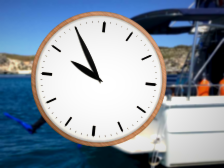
9,55
